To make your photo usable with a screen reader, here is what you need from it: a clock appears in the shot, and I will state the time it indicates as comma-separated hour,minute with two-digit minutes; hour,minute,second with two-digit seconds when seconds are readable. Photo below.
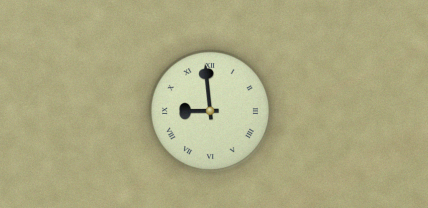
8,59
